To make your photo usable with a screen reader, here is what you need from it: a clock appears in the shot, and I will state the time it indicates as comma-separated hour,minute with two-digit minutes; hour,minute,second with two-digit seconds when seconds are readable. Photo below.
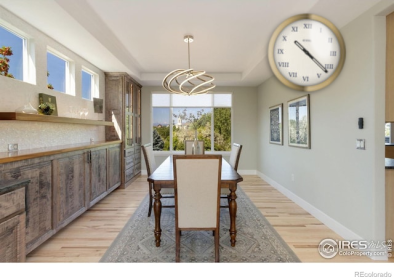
10,22
